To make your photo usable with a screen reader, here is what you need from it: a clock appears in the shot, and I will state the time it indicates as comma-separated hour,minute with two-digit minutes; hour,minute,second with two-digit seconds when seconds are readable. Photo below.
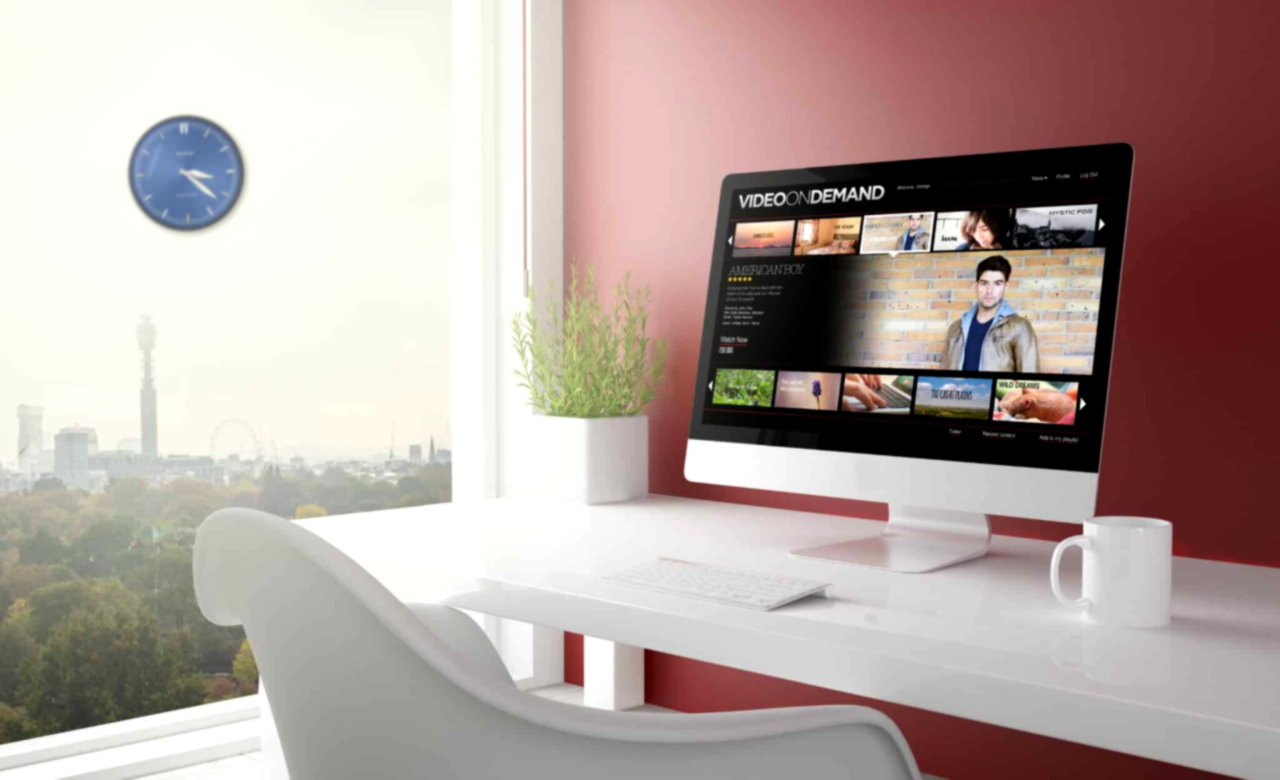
3,22
